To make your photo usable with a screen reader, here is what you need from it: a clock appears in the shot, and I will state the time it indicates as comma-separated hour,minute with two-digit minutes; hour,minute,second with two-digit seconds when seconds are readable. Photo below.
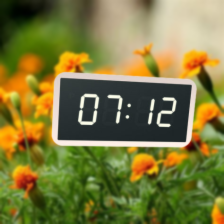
7,12
